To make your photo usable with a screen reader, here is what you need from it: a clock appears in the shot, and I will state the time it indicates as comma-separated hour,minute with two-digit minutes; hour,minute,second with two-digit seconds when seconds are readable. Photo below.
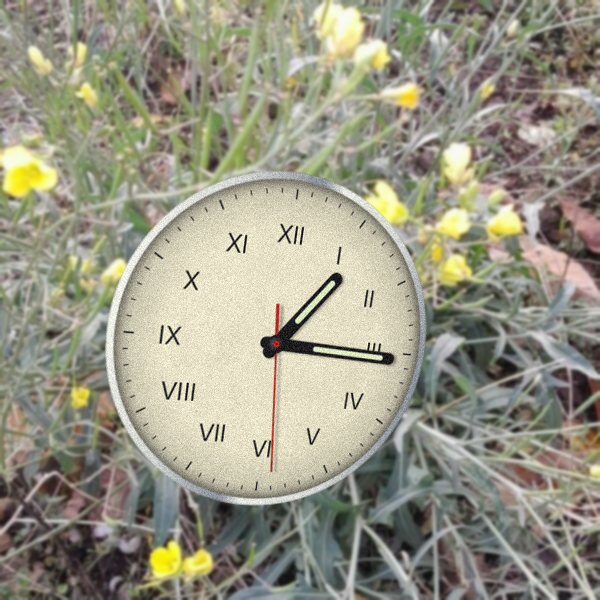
1,15,29
